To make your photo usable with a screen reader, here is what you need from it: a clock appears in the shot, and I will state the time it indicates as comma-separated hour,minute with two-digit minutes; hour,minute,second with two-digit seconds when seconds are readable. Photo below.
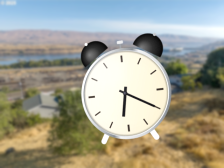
6,20
